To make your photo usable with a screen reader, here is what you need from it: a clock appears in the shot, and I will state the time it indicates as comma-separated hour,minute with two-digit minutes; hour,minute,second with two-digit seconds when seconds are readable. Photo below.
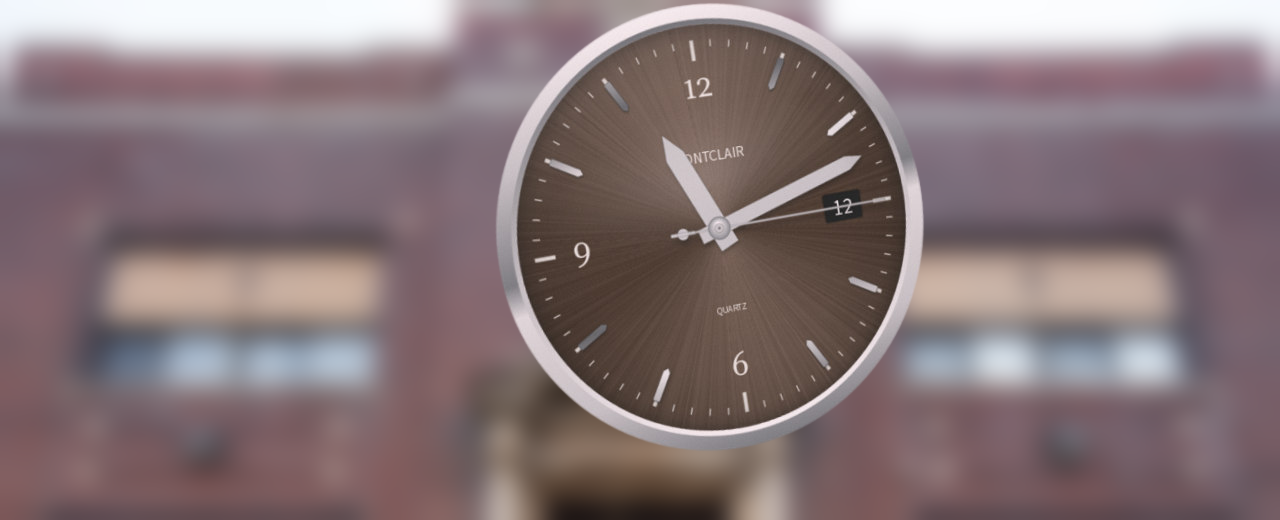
11,12,15
